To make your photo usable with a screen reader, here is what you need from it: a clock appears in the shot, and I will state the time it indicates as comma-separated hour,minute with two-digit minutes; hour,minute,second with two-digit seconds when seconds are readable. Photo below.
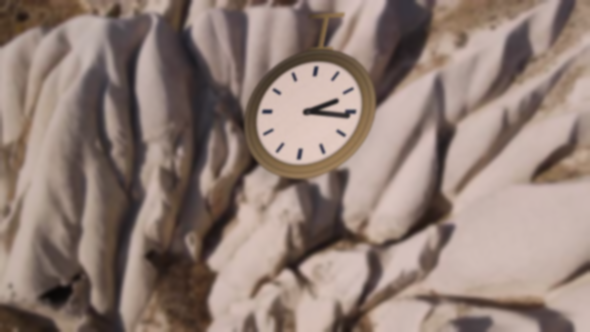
2,16
